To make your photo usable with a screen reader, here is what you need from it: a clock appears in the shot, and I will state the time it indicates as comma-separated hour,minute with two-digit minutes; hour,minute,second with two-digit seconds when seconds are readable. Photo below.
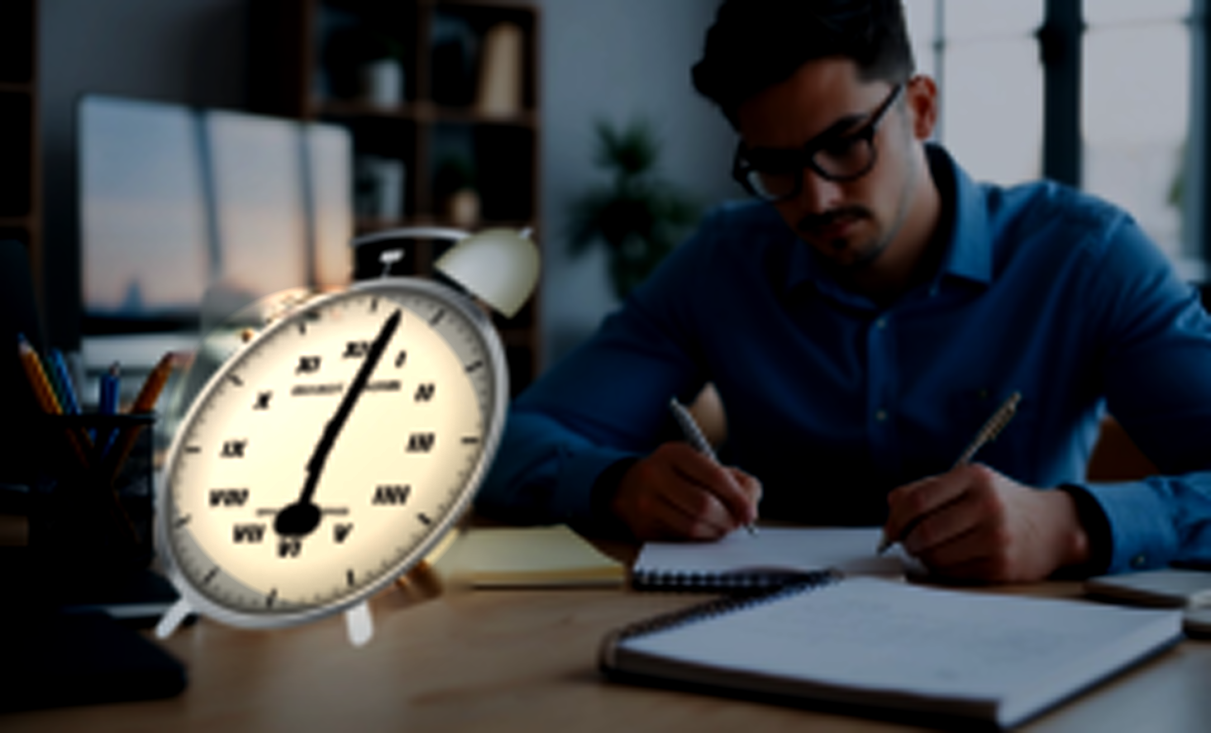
6,02
